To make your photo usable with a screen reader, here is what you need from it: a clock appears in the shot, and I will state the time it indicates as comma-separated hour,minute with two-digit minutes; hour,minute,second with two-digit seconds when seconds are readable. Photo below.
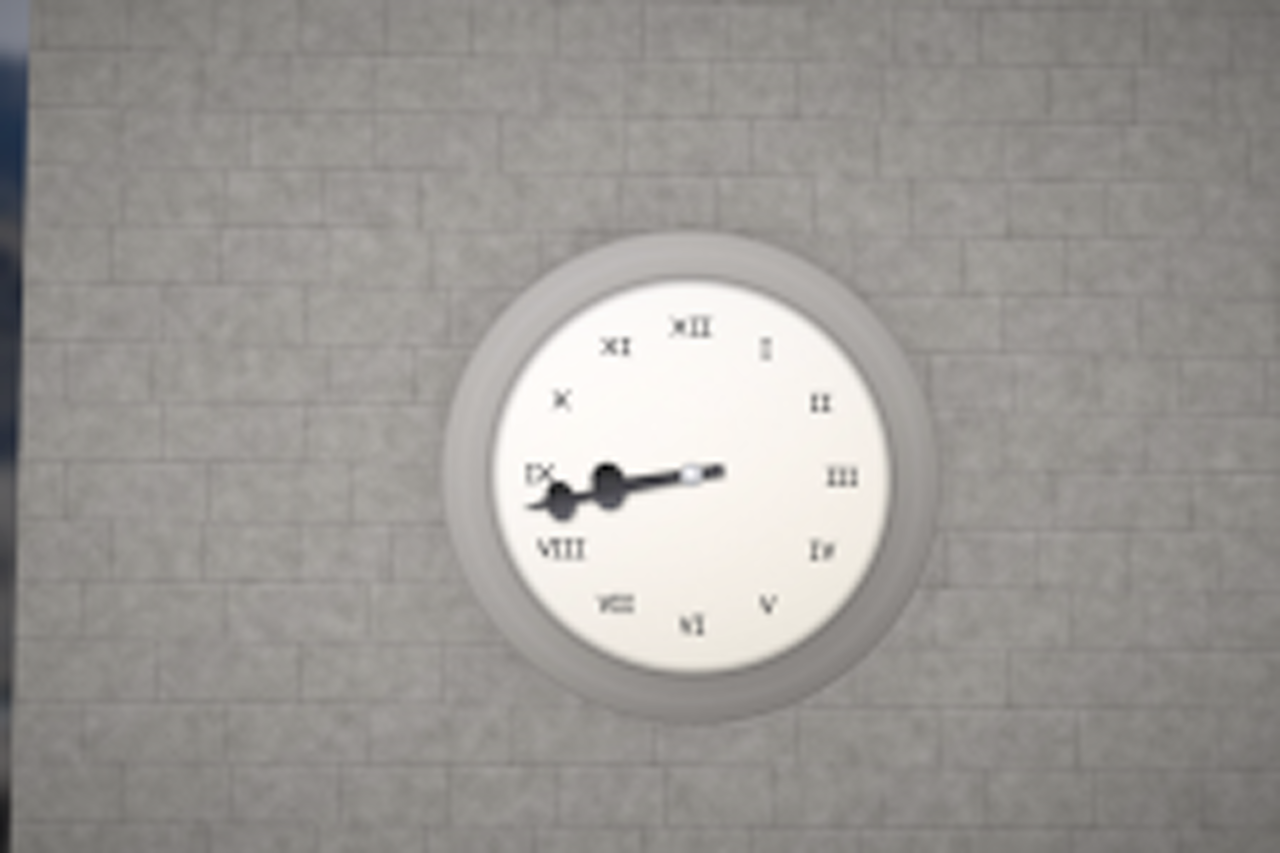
8,43
